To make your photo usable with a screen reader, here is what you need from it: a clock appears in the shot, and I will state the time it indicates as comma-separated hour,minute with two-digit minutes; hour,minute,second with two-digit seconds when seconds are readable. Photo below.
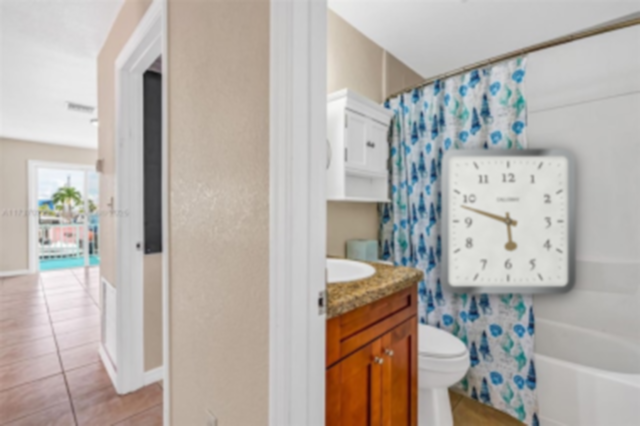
5,48
